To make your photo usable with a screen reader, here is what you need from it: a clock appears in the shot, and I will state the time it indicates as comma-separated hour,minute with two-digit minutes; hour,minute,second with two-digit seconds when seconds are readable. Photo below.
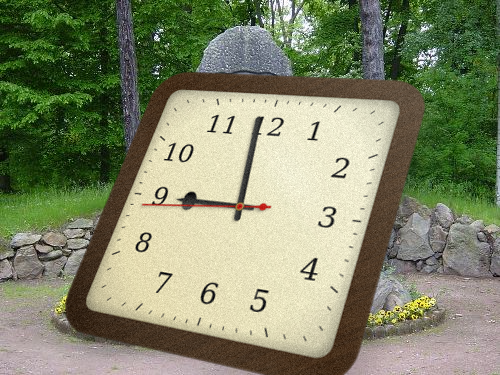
8,58,44
